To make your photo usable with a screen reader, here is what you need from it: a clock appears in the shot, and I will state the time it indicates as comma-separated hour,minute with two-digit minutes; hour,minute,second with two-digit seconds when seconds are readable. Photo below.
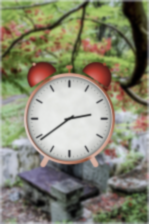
2,39
